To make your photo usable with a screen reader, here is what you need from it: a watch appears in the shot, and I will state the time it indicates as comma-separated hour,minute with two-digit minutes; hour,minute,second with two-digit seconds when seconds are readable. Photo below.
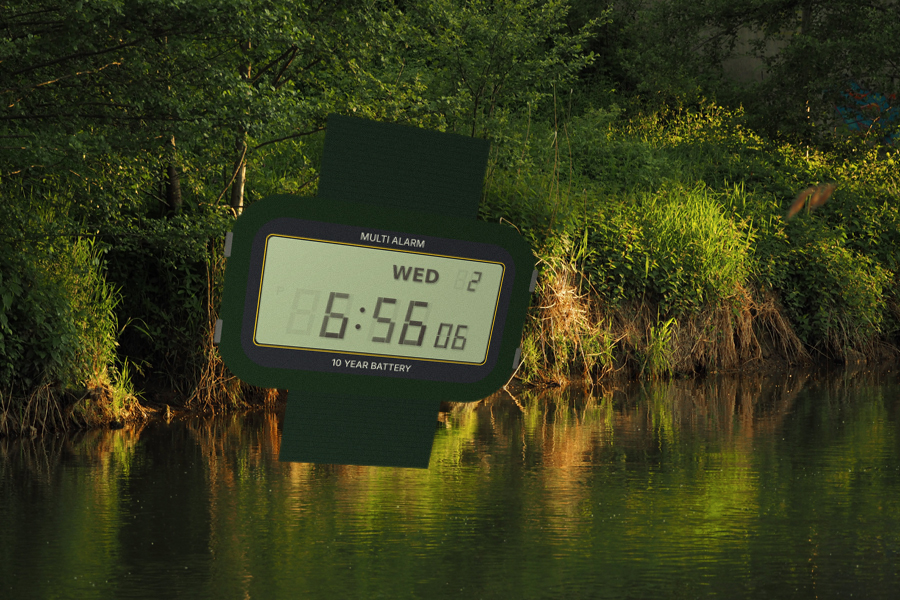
6,56,06
